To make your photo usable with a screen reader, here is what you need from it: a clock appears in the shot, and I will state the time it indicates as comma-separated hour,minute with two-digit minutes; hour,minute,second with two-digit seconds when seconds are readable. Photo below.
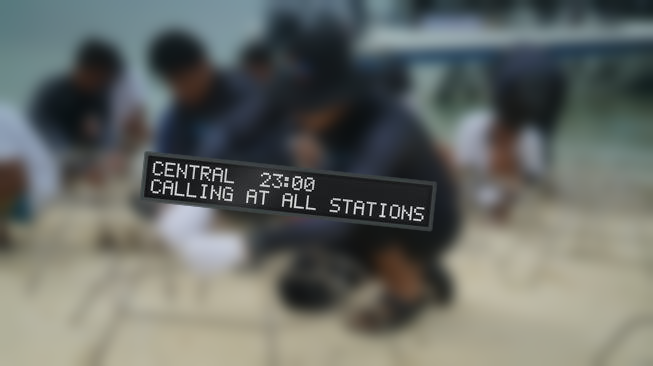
23,00
